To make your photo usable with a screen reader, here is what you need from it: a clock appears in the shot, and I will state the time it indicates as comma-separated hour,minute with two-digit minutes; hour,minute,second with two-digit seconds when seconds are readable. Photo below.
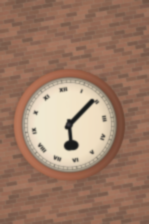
6,09
